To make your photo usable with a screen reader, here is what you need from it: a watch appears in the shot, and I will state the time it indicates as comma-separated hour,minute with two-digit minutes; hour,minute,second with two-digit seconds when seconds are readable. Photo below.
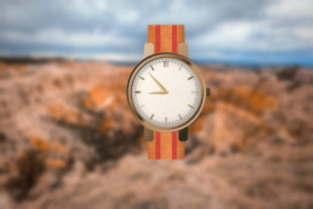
8,53
